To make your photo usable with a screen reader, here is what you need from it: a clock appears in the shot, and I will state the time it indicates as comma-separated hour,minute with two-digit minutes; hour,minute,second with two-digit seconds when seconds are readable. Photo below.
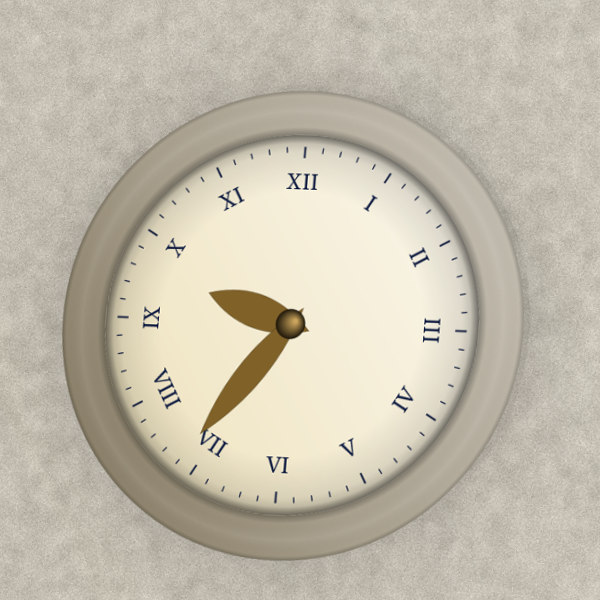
9,36
